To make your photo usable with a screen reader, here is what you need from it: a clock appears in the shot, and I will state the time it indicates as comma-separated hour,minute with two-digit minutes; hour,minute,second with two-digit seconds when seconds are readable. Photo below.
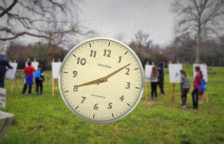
8,08
